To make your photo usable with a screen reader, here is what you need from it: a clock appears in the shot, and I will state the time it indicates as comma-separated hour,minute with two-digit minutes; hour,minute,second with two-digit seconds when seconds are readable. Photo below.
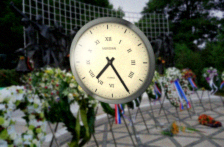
7,25
